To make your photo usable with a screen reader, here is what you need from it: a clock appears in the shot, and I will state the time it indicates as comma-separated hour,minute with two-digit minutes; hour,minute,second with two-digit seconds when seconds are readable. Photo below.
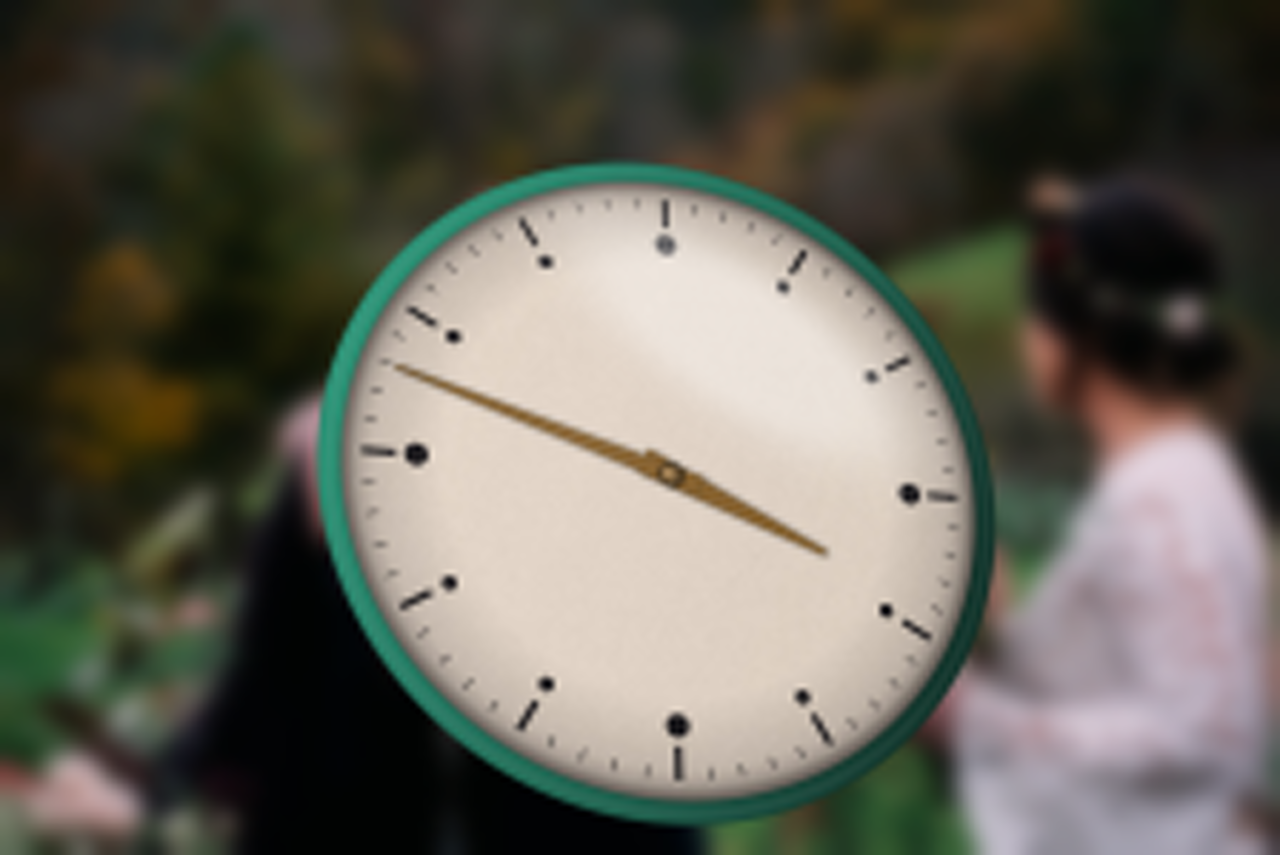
3,48
